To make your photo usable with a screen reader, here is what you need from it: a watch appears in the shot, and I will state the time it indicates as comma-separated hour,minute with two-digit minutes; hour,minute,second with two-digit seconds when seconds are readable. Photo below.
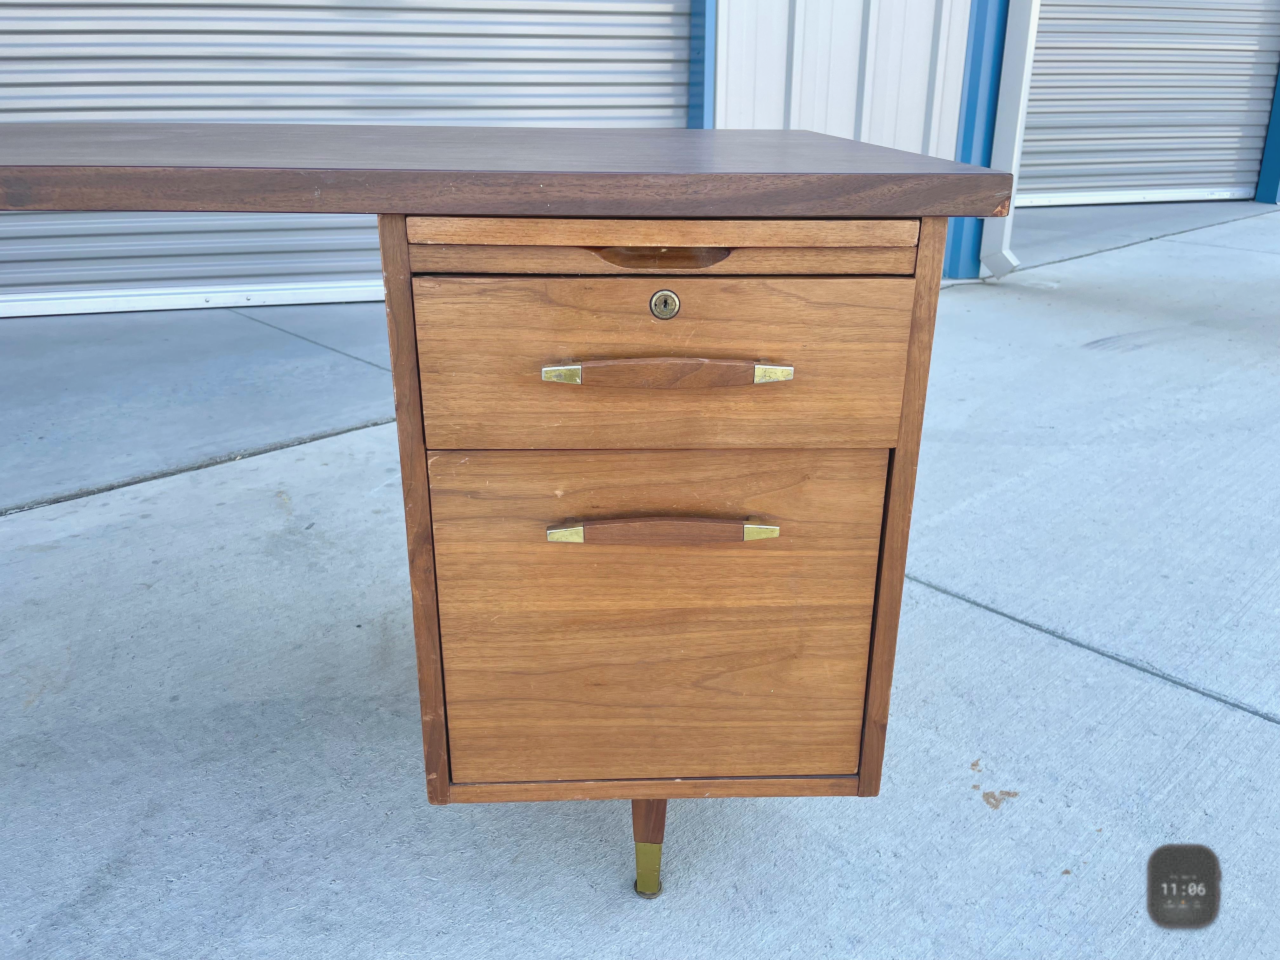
11,06
